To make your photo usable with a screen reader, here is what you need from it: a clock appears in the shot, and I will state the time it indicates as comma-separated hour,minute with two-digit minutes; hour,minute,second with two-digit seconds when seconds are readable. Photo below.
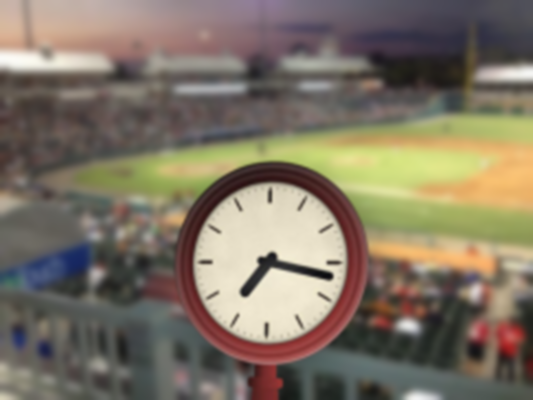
7,17
